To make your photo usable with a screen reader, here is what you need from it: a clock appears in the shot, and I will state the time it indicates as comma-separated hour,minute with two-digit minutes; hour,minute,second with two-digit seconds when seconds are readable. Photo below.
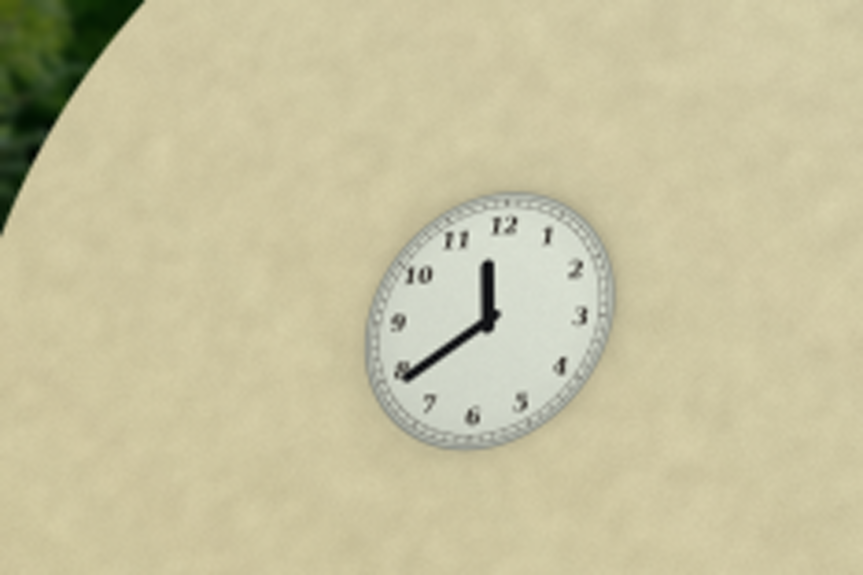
11,39
